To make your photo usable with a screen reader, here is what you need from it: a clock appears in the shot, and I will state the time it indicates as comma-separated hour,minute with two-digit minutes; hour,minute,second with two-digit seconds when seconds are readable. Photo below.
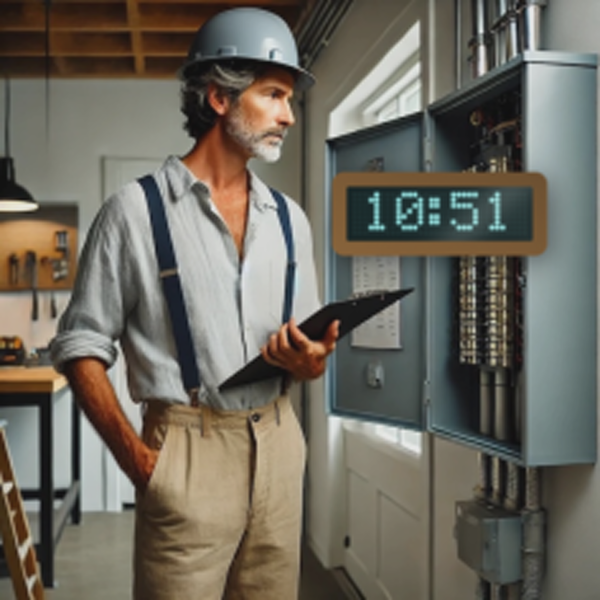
10,51
